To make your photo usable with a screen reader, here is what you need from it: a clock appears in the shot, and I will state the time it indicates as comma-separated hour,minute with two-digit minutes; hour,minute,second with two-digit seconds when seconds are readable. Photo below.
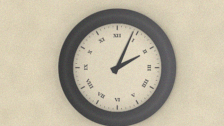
2,04
